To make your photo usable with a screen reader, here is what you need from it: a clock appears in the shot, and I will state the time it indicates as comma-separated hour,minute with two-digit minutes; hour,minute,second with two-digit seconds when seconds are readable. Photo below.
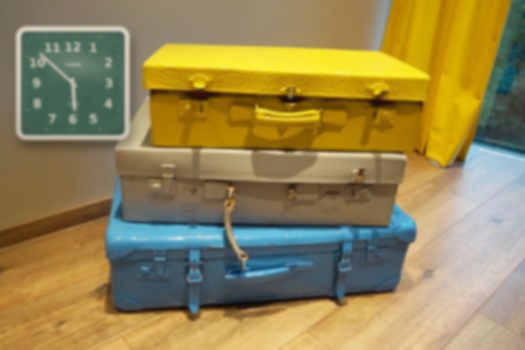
5,52
